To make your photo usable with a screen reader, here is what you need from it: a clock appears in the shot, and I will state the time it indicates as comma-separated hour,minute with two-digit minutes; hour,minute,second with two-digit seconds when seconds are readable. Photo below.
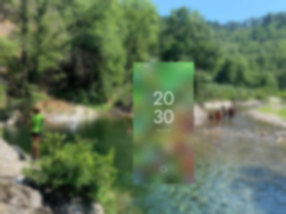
20,30
